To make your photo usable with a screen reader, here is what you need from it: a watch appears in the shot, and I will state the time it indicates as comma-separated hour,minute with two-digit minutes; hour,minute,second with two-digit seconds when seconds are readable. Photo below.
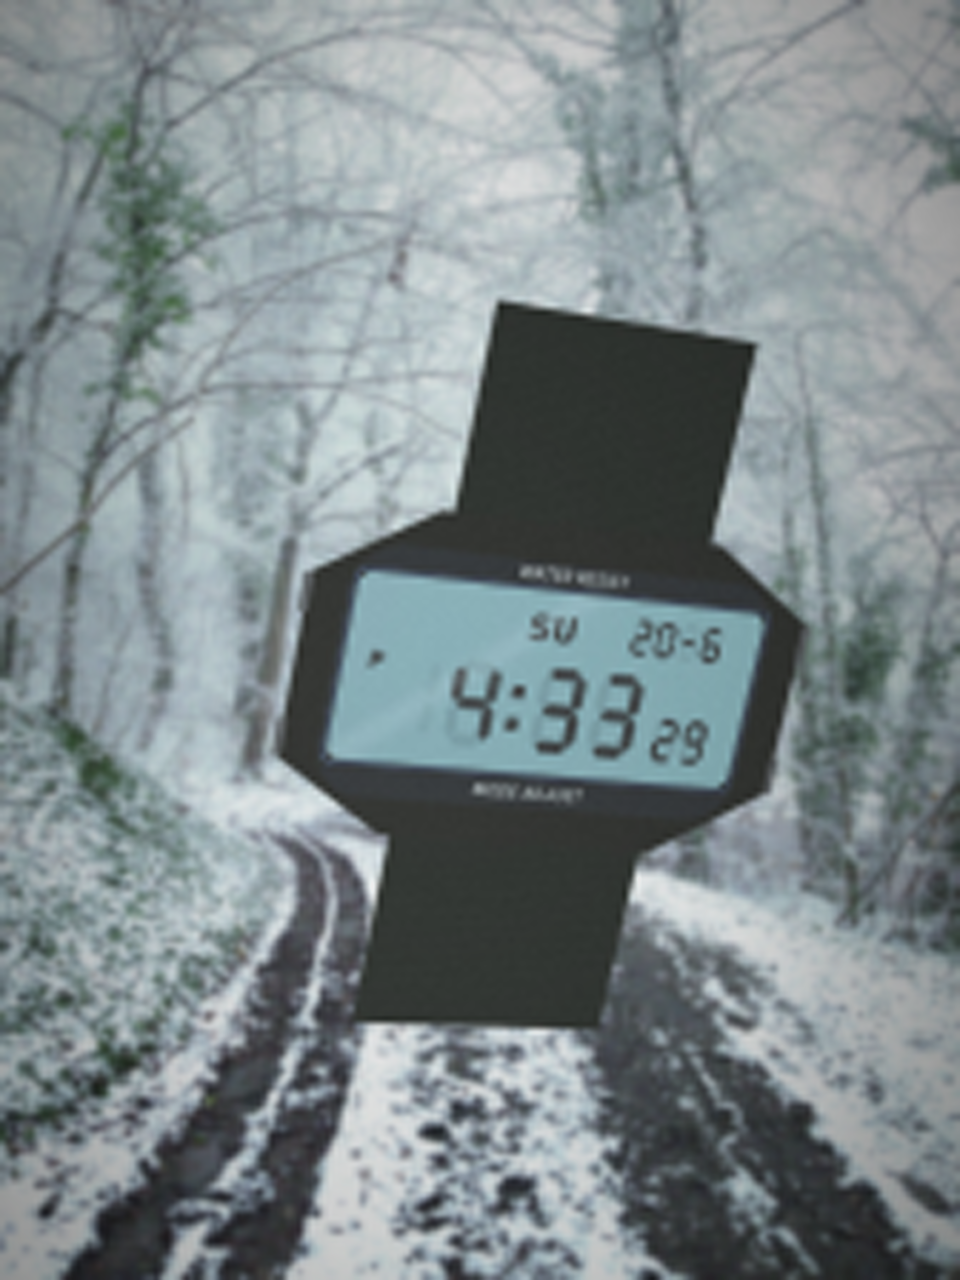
4,33,29
